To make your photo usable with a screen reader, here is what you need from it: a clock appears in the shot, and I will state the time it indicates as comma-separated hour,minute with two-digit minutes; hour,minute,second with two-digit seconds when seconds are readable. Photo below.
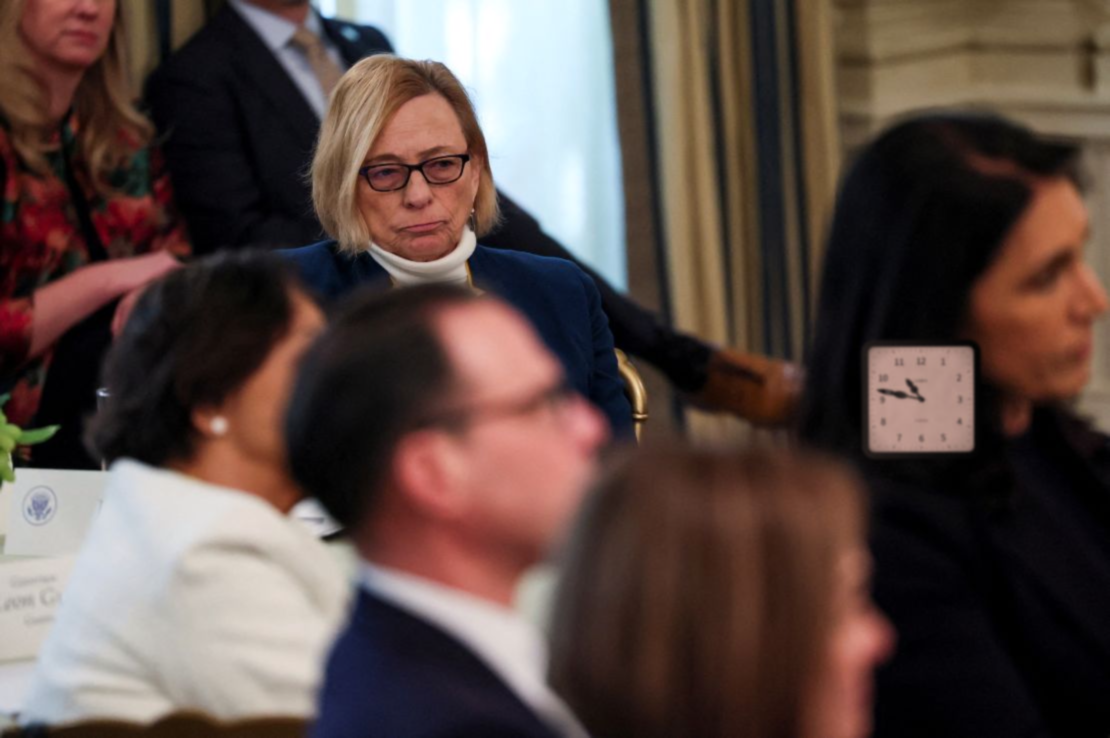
10,47
